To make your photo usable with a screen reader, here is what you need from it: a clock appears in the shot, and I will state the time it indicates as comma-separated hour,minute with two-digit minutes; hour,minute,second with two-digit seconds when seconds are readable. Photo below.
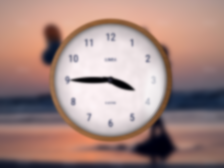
3,45
